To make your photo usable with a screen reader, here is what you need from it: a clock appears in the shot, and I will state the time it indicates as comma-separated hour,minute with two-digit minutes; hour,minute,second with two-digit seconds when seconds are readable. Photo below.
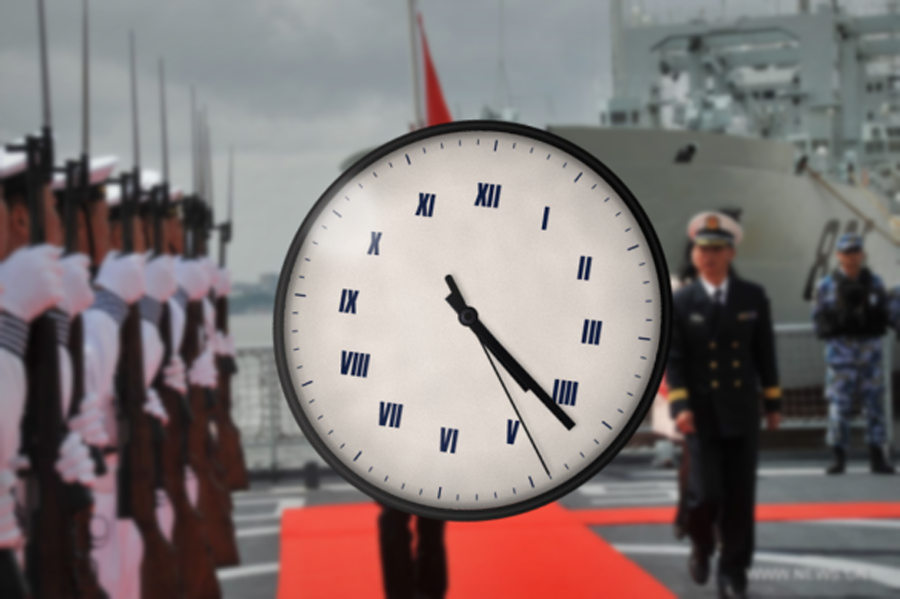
4,21,24
